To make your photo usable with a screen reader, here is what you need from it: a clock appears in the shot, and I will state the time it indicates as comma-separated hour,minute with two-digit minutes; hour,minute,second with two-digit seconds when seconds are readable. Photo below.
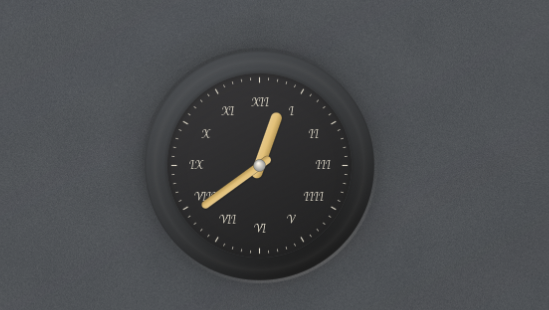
12,39
